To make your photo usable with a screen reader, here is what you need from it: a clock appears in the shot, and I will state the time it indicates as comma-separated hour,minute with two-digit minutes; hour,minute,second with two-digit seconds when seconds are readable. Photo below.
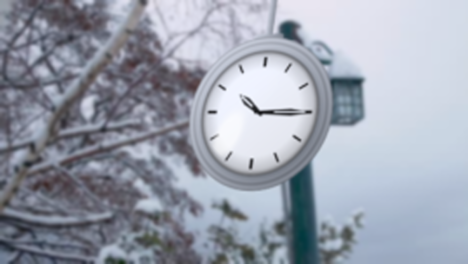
10,15
